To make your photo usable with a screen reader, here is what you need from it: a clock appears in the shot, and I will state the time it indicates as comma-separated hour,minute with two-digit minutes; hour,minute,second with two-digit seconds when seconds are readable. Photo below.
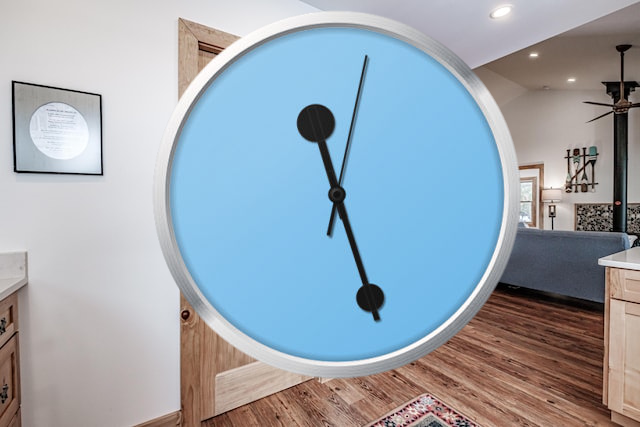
11,27,02
